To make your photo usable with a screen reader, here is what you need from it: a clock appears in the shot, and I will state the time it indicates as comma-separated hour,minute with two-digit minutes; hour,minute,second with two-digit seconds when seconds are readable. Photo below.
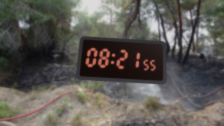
8,21,55
